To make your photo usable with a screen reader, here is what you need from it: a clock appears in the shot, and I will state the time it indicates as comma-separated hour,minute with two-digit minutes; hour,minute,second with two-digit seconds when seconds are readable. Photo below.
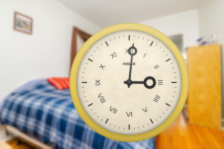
3,01
